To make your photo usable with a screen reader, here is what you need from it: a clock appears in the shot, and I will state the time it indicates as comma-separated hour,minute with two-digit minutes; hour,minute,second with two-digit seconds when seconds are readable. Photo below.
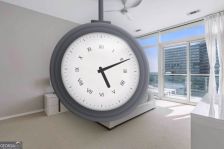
5,11
